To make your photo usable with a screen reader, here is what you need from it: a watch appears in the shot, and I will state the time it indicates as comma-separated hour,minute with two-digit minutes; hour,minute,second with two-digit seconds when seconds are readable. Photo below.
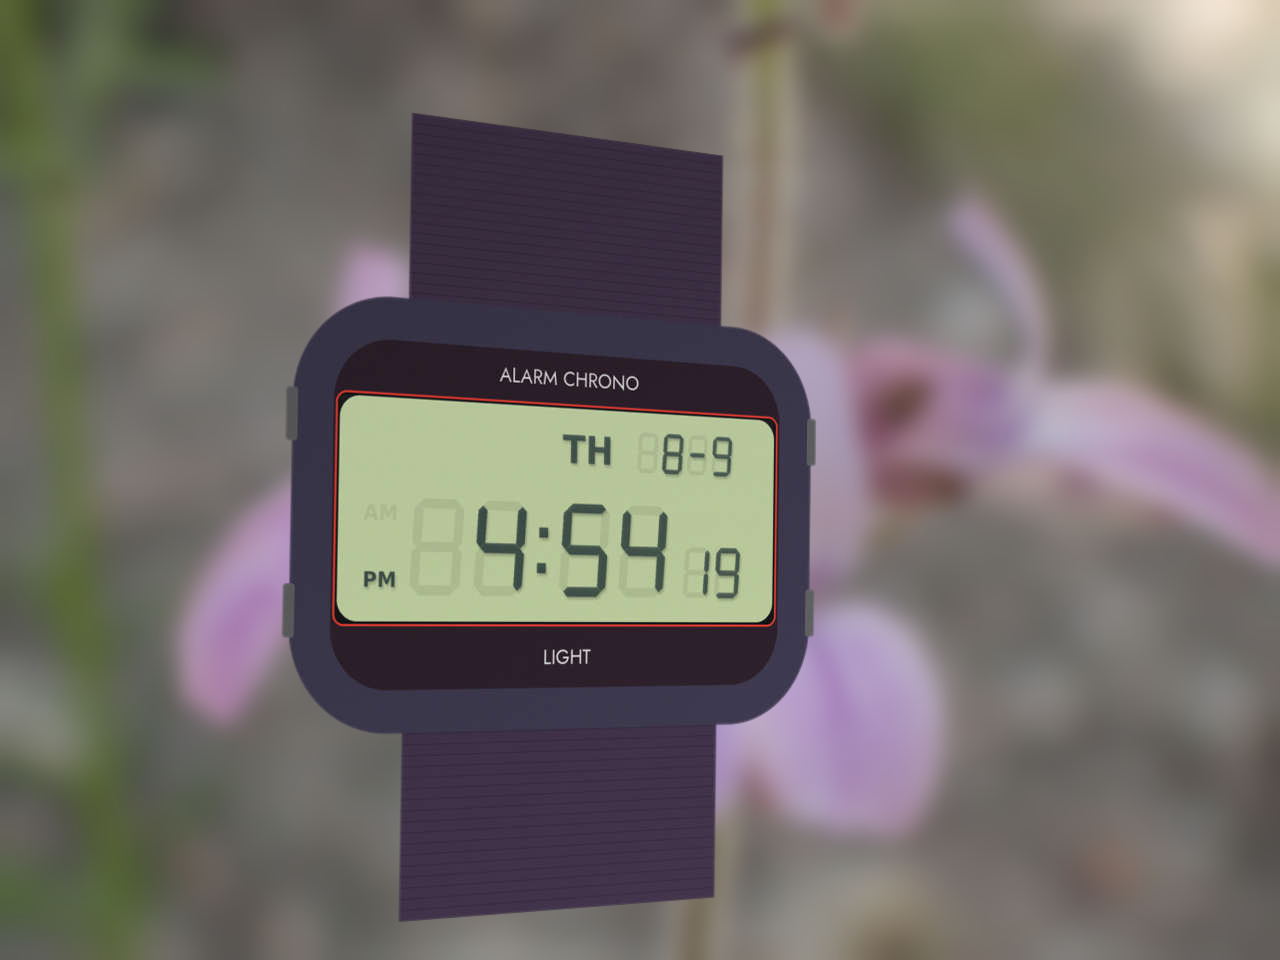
4,54,19
